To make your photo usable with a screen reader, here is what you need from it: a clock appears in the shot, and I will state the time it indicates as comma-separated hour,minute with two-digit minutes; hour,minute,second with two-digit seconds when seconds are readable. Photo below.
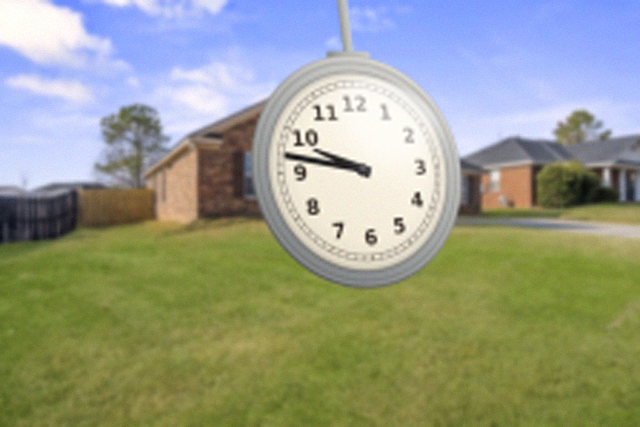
9,47
